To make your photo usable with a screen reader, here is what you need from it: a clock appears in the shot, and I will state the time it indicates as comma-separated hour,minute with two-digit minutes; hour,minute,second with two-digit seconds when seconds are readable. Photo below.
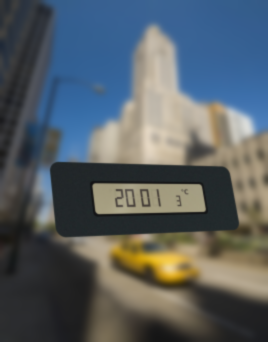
20,01
